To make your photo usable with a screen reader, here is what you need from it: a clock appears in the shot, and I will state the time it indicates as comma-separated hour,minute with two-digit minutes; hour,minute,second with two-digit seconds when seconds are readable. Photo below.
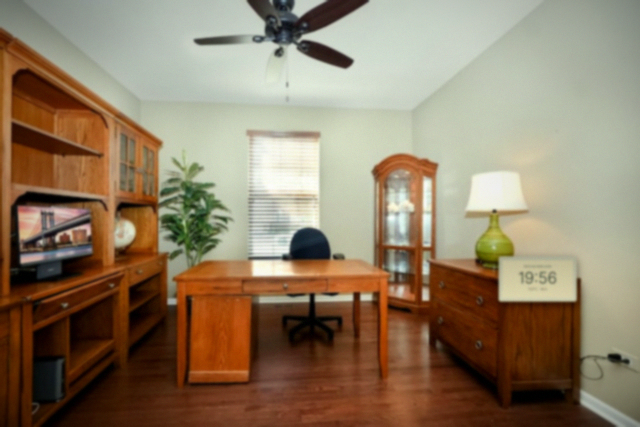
19,56
